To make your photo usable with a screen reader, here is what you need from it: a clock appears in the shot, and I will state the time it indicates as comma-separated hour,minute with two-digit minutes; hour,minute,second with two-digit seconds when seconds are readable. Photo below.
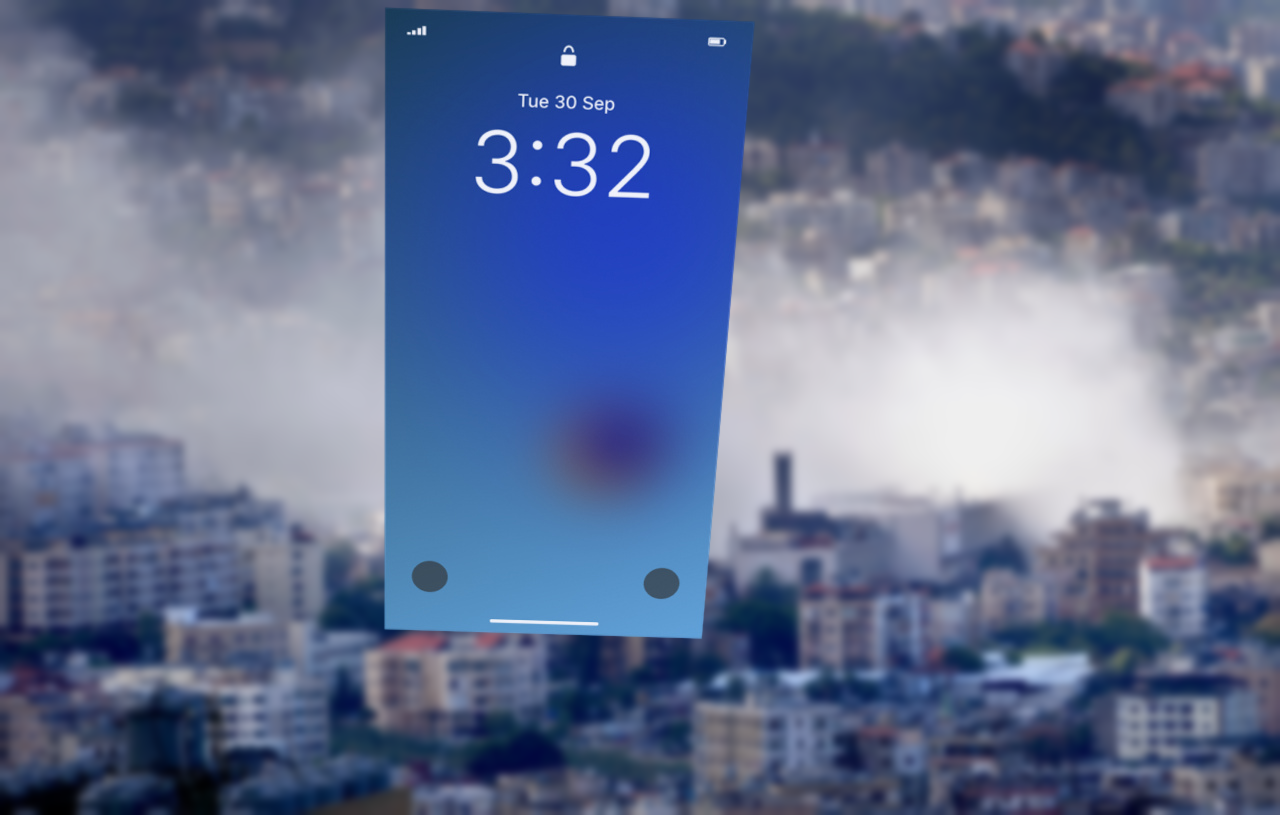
3,32
